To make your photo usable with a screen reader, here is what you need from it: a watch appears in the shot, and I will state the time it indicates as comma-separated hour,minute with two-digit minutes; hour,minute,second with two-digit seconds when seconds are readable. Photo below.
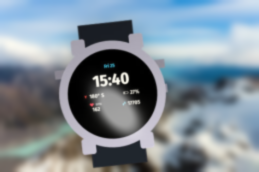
15,40
